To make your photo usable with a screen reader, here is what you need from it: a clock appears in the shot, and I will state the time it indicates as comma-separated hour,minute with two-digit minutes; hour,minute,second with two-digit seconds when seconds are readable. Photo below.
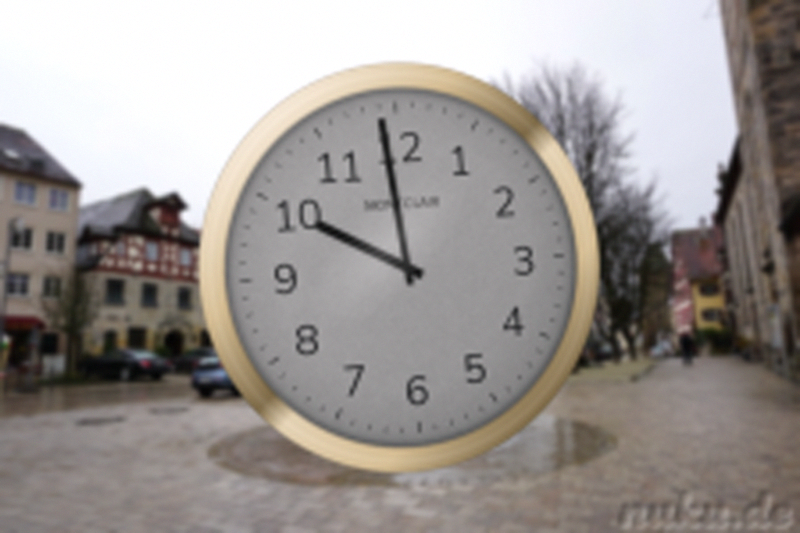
9,59
